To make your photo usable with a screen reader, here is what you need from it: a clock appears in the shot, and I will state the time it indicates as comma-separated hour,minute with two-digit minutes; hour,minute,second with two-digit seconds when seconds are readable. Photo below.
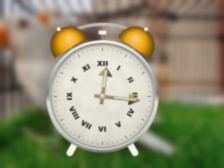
12,16
